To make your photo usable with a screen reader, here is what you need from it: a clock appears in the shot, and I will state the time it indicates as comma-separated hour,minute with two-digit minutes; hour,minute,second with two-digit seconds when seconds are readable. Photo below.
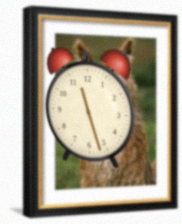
11,27
